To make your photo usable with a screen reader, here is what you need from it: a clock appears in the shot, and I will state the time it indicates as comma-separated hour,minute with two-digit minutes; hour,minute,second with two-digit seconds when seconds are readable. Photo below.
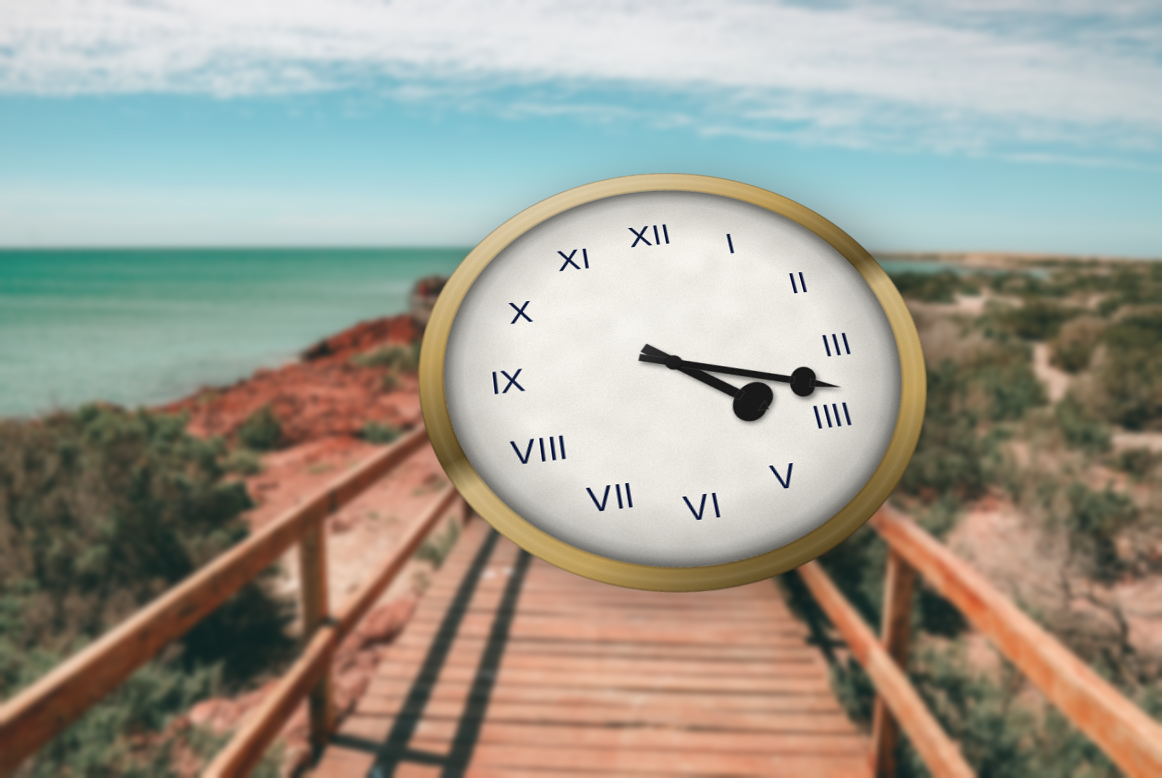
4,18
